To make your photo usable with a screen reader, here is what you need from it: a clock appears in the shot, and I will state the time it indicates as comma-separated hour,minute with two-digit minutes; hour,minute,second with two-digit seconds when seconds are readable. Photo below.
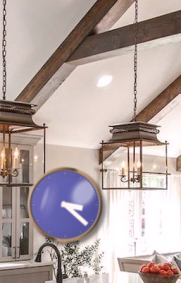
3,22
